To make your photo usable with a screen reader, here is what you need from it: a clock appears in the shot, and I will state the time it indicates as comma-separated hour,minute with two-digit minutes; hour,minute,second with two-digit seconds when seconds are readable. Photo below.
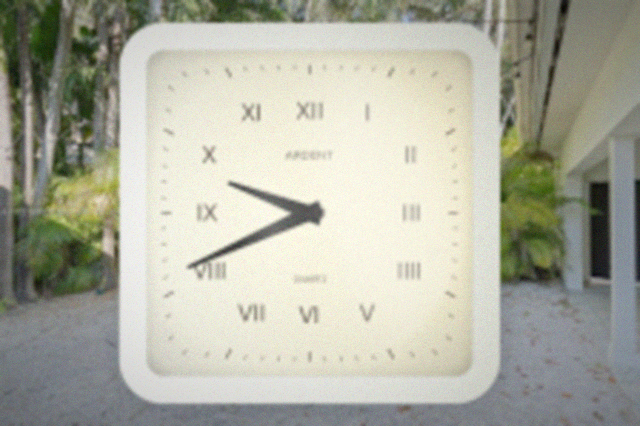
9,41
